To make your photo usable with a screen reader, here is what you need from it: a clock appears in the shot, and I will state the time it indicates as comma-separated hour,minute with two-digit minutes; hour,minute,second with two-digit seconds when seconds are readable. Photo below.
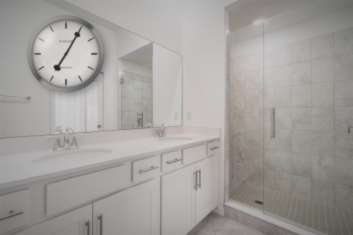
7,05
